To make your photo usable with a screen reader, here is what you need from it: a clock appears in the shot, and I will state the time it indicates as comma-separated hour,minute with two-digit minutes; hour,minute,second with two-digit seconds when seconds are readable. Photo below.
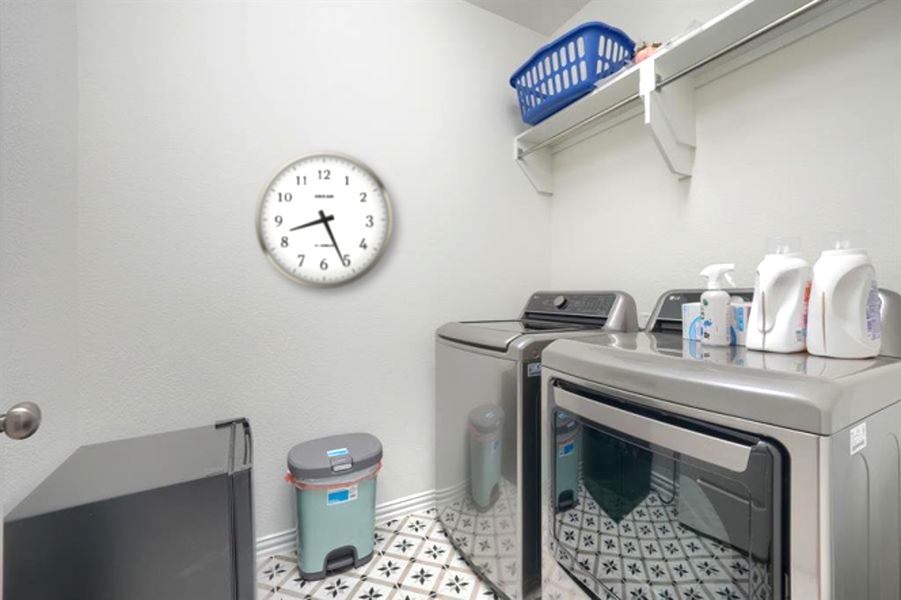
8,26
